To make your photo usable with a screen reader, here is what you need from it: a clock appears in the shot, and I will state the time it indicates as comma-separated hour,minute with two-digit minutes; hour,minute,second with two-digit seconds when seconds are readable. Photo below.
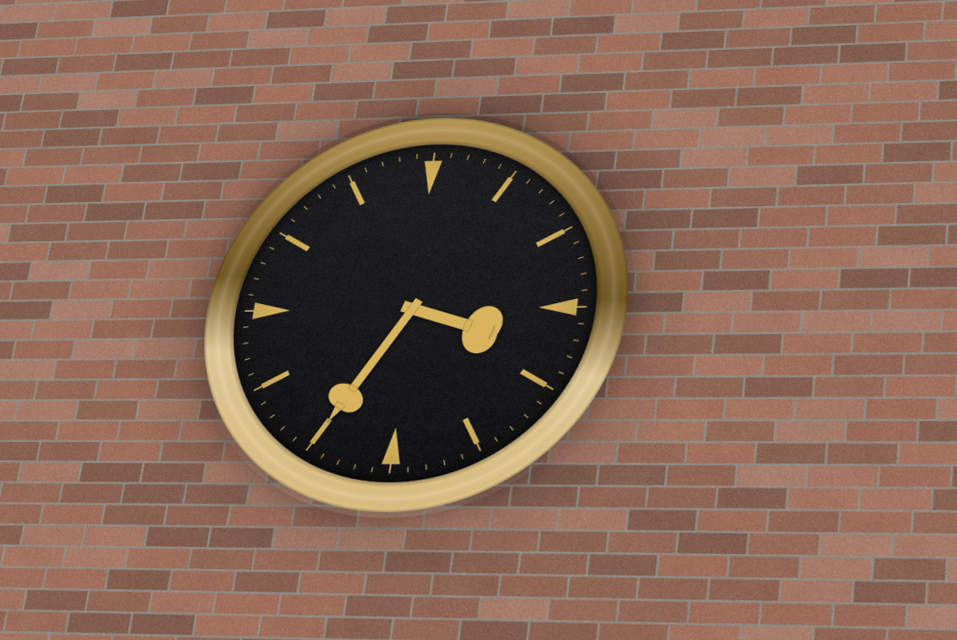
3,35
